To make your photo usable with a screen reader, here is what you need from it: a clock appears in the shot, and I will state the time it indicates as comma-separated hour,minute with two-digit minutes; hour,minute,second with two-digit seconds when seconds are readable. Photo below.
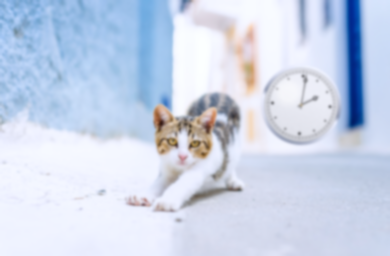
2,01
